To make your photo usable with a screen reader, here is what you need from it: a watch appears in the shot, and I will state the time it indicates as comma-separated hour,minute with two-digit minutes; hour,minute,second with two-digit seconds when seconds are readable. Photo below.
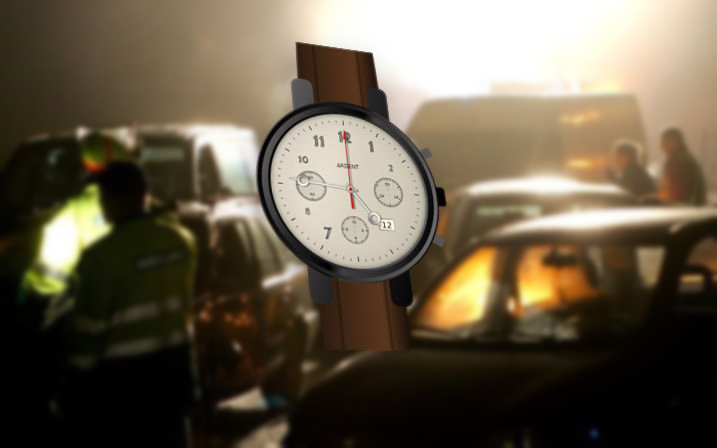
4,46
